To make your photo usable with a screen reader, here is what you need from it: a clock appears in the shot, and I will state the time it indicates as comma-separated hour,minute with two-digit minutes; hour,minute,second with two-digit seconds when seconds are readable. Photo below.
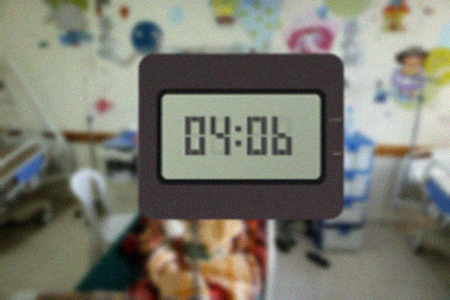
4,06
